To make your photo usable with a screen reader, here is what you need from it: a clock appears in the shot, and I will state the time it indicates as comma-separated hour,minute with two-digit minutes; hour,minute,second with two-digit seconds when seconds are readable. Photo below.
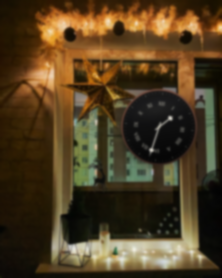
1,32
